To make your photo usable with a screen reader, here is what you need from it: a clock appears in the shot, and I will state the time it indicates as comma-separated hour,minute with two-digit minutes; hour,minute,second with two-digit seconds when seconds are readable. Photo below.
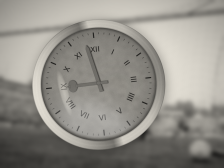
8,58
